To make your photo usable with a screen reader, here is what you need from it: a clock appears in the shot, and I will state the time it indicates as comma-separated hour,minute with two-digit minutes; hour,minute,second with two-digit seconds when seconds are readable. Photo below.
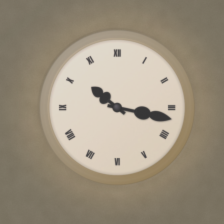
10,17
